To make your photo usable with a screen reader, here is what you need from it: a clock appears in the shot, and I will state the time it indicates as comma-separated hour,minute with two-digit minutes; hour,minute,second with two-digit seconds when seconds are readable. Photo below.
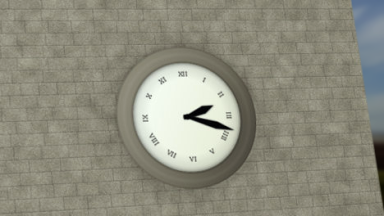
2,18
